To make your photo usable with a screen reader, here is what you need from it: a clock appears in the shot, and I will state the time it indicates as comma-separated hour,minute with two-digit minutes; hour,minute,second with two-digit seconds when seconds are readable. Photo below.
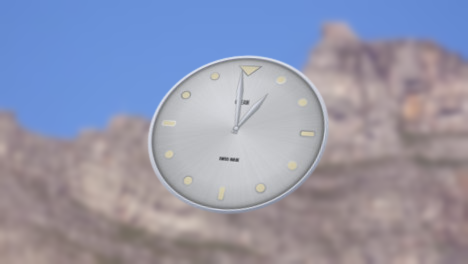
12,59
